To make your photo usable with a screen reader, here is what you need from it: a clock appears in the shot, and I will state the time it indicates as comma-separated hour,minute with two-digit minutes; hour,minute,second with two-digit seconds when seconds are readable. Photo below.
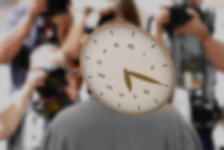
5,15
